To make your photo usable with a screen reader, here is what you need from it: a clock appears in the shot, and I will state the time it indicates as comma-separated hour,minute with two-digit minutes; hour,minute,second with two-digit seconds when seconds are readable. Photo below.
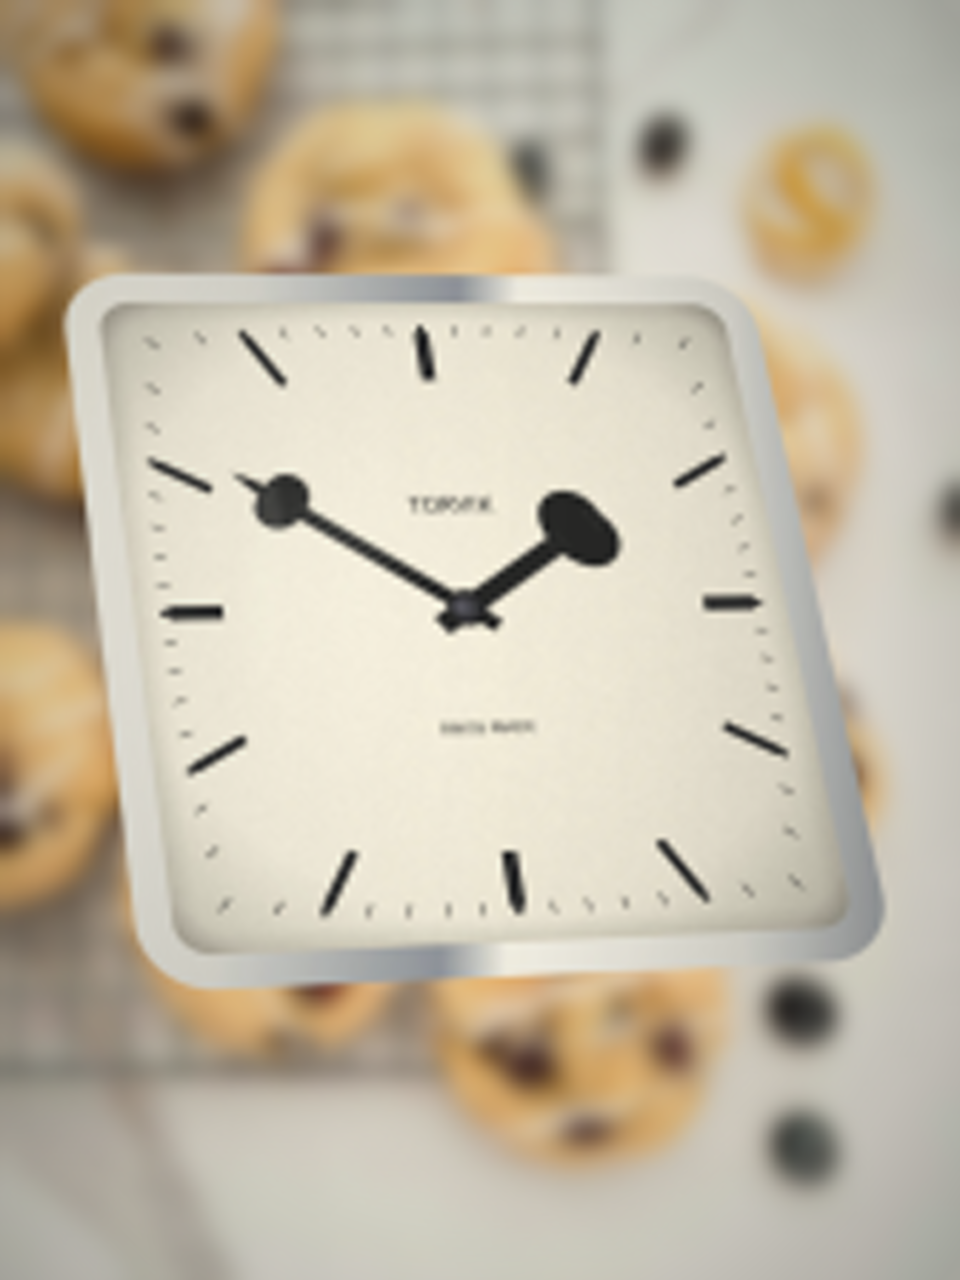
1,51
